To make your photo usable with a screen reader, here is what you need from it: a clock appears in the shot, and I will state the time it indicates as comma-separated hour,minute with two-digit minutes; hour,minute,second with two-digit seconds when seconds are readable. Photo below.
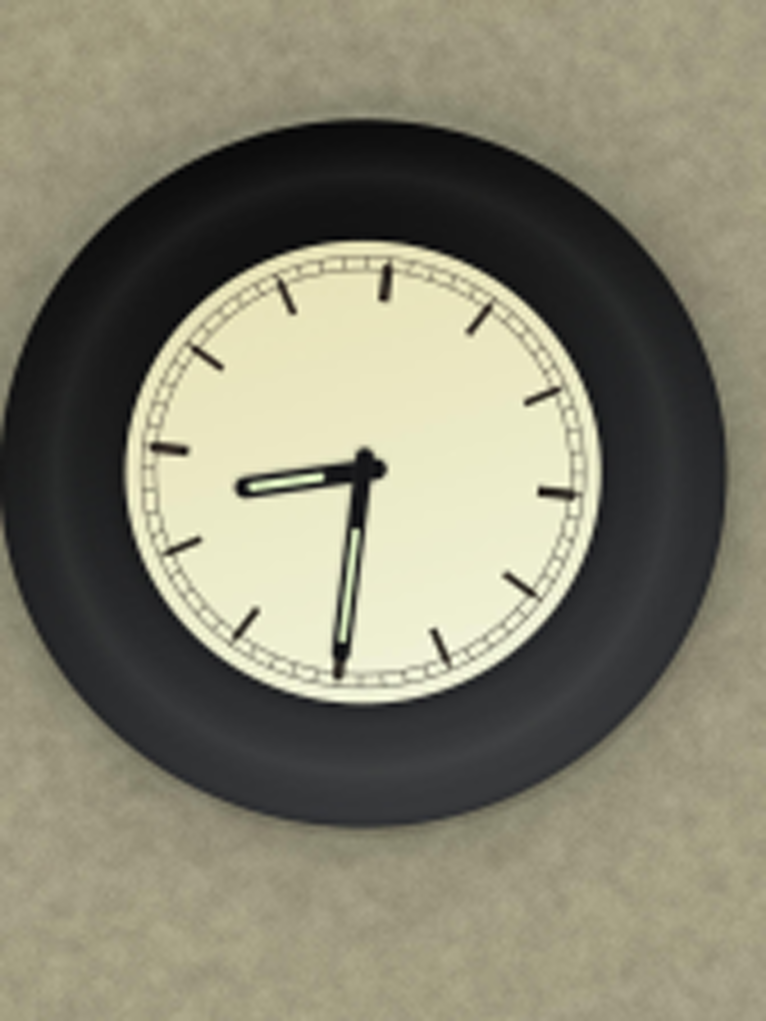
8,30
